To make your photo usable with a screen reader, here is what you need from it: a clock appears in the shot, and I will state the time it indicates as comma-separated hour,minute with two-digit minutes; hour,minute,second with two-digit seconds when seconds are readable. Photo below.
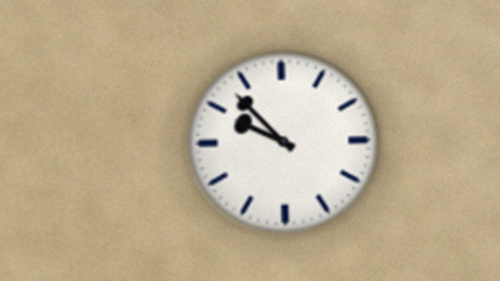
9,53
